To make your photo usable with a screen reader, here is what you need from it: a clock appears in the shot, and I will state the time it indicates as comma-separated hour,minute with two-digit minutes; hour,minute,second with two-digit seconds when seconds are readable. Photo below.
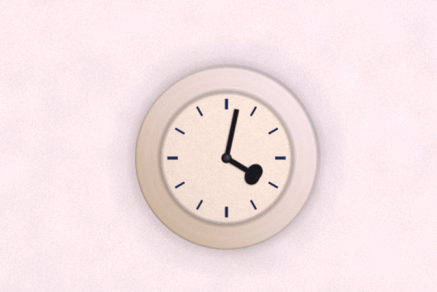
4,02
